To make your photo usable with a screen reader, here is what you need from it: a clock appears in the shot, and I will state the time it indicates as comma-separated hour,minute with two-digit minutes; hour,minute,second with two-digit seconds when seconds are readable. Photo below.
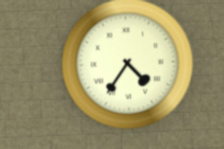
4,36
